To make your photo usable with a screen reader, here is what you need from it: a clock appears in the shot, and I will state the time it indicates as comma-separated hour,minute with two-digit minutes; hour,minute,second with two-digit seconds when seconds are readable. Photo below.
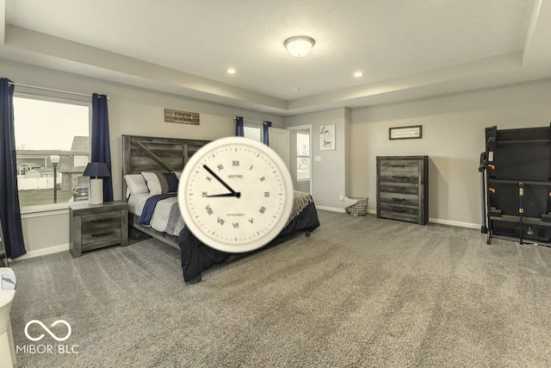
8,52
